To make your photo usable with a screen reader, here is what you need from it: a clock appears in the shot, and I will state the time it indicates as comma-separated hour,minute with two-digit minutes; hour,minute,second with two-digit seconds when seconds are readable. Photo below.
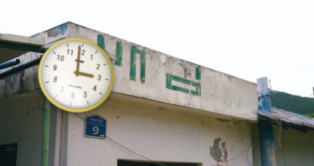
2,59
